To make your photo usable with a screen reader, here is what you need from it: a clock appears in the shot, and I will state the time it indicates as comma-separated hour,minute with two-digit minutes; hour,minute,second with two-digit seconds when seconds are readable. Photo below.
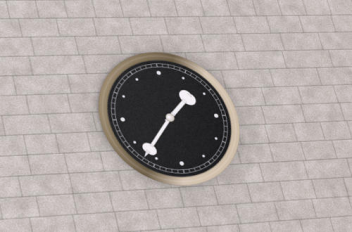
1,37
